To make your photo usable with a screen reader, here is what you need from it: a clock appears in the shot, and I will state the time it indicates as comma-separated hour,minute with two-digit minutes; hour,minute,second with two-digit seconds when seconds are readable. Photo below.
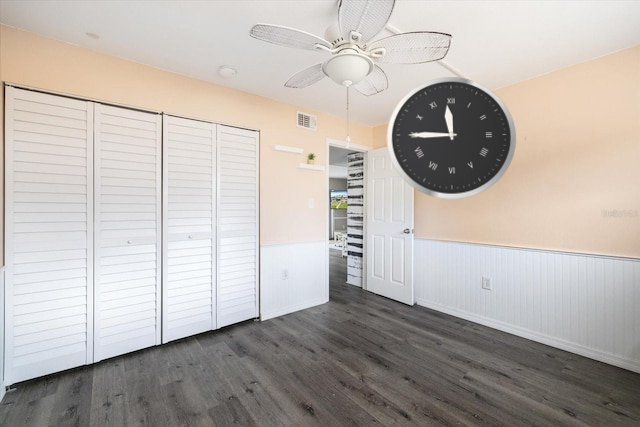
11,45
